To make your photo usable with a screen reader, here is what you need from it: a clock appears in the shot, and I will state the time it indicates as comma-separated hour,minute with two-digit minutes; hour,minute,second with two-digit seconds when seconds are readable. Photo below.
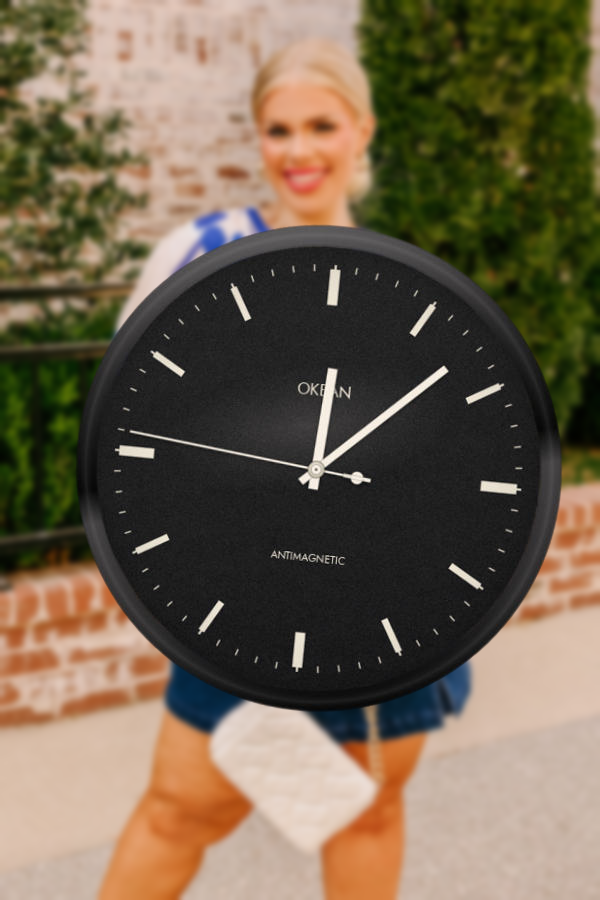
12,07,46
